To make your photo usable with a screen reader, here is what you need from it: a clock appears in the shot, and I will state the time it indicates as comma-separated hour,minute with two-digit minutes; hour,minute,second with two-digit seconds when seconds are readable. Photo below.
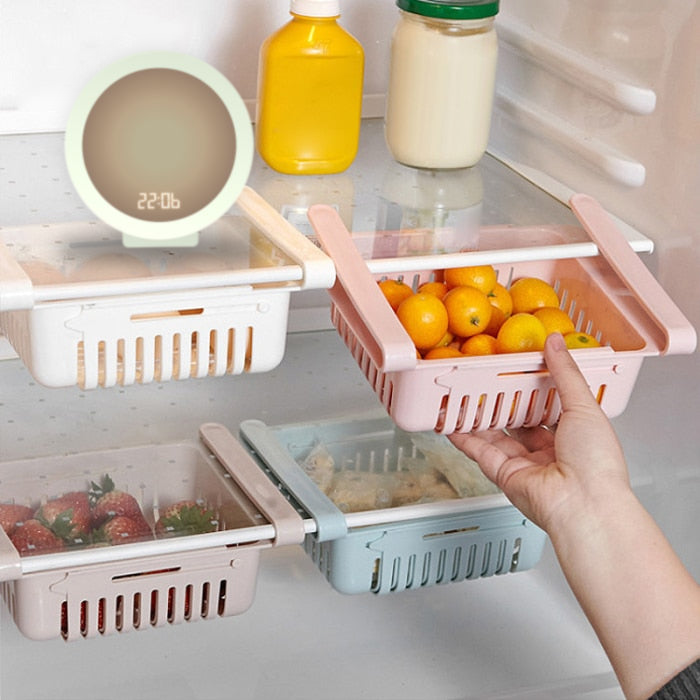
22,06
